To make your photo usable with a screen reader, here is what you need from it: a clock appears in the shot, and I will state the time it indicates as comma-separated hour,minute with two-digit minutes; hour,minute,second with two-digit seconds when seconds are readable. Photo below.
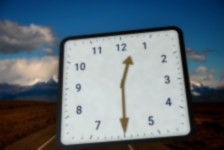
12,30
